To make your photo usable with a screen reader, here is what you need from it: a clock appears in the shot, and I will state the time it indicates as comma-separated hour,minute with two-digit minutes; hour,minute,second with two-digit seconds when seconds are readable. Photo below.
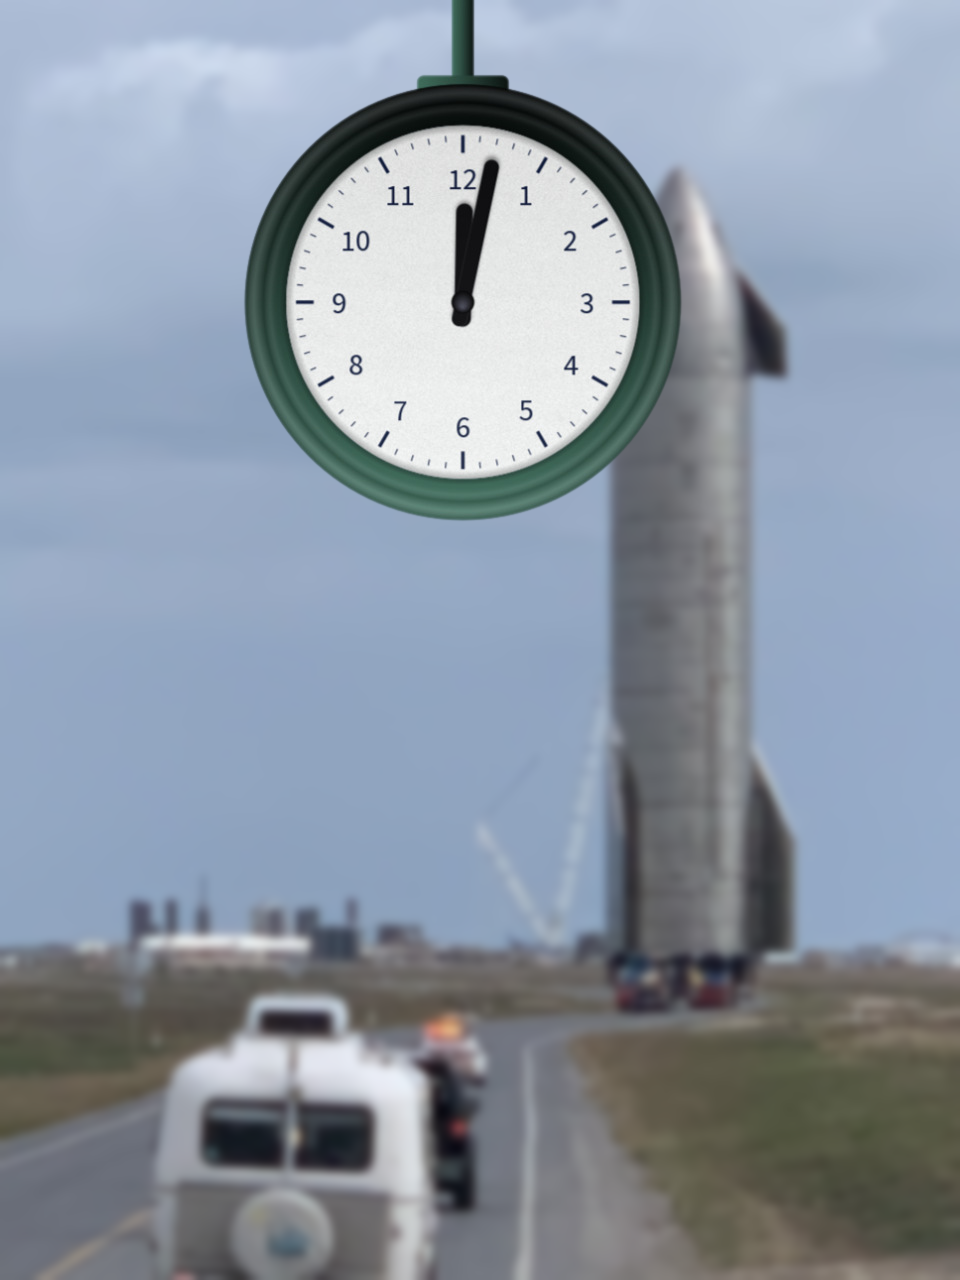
12,02
